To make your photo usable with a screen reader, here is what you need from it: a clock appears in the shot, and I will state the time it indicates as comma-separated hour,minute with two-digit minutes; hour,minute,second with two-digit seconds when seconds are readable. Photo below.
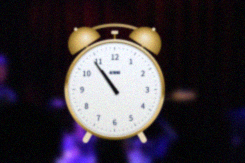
10,54
